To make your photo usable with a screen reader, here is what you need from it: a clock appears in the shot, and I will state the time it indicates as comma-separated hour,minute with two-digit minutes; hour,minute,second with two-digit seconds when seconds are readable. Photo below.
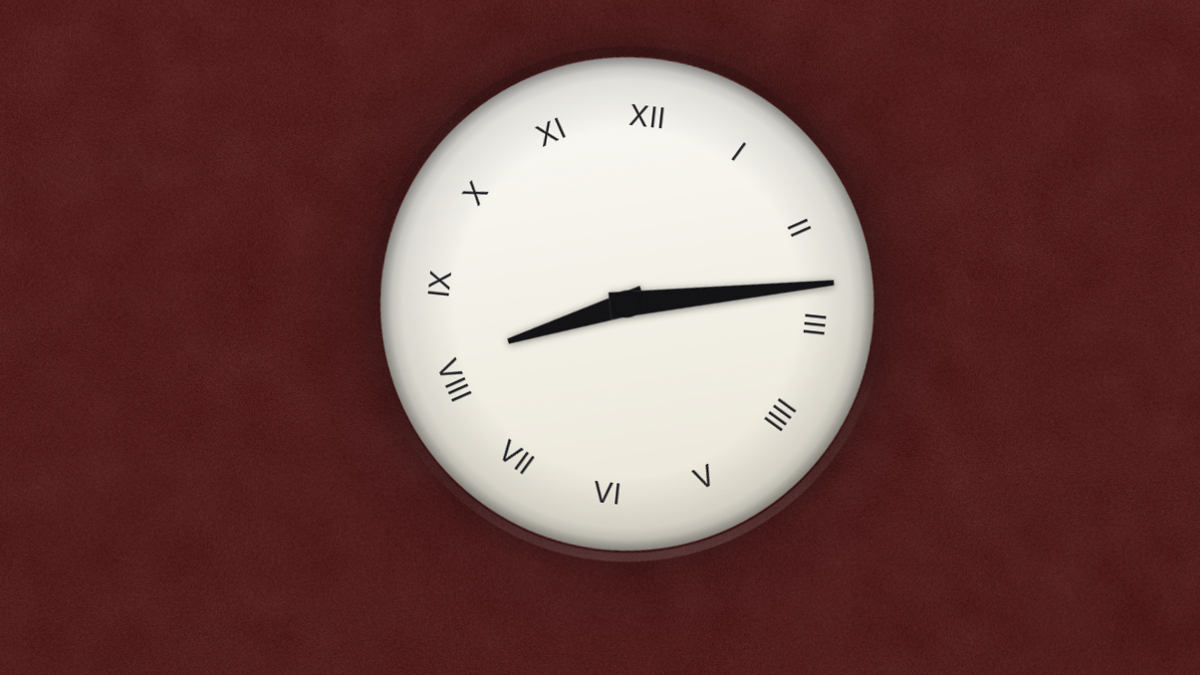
8,13
